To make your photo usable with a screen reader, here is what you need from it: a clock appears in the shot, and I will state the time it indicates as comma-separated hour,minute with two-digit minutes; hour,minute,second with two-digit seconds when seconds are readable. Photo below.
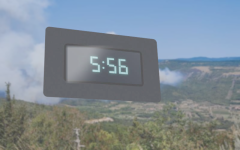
5,56
